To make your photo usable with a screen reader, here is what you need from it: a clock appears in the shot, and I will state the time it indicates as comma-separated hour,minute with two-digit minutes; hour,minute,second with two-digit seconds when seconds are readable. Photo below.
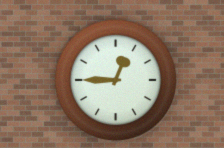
12,45
